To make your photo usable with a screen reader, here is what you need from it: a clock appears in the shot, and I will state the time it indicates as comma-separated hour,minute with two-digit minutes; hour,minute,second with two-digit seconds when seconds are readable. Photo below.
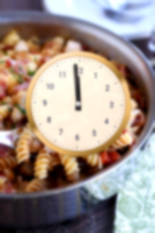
11,59
